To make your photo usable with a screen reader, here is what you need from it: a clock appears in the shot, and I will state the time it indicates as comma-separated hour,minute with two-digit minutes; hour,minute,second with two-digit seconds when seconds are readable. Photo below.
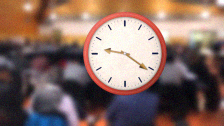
9,21
